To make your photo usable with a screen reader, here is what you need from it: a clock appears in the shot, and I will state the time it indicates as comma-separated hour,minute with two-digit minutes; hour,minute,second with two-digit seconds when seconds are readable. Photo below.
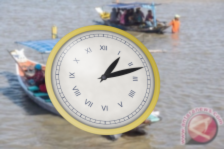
1,12
